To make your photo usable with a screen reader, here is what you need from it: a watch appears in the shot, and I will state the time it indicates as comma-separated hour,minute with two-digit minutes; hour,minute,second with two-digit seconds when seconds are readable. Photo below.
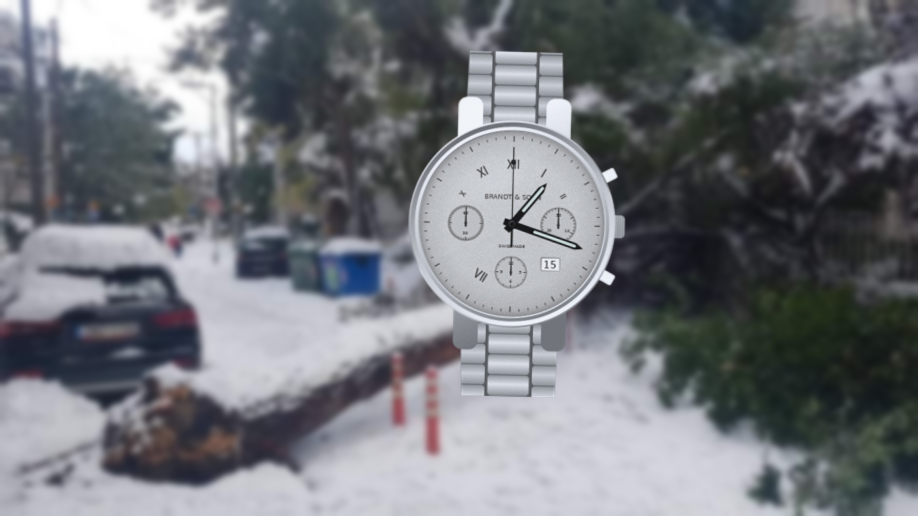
1,18
